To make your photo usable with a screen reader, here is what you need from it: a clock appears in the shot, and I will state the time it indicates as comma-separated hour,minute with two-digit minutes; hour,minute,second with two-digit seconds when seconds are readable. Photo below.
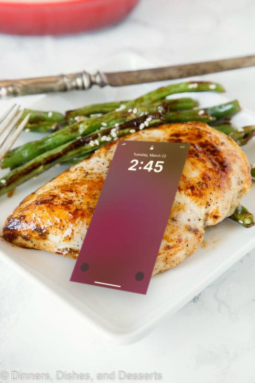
2,45
